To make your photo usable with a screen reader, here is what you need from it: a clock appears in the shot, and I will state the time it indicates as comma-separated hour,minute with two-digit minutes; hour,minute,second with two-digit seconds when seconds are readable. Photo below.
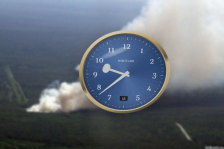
9,38
